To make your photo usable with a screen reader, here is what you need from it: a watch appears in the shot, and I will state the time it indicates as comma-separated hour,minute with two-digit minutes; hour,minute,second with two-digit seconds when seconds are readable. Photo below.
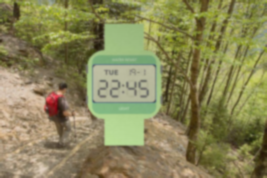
22,45
